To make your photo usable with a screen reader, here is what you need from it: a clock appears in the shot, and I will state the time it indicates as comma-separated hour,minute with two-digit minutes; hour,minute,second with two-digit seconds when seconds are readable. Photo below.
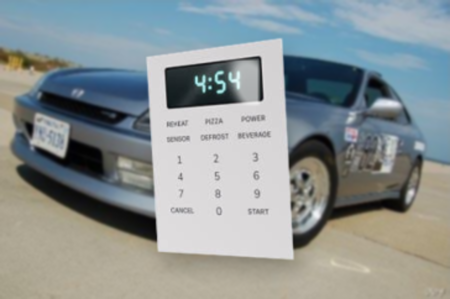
4,54
